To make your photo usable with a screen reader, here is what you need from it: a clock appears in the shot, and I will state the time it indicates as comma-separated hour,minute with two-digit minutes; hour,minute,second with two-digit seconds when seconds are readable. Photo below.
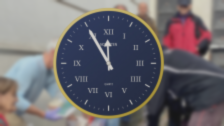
11,55
